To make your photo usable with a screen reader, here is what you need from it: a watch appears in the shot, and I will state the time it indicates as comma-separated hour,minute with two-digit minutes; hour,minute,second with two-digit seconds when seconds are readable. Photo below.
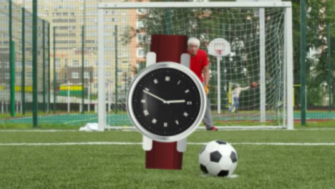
2,49
